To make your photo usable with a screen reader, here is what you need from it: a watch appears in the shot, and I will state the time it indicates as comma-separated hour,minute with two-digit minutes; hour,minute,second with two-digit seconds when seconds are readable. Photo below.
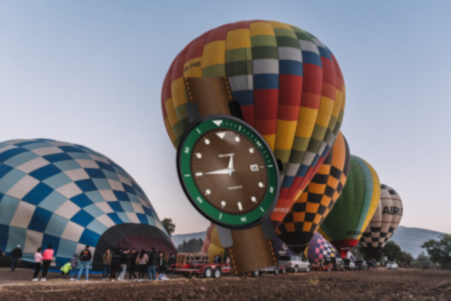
12,45
